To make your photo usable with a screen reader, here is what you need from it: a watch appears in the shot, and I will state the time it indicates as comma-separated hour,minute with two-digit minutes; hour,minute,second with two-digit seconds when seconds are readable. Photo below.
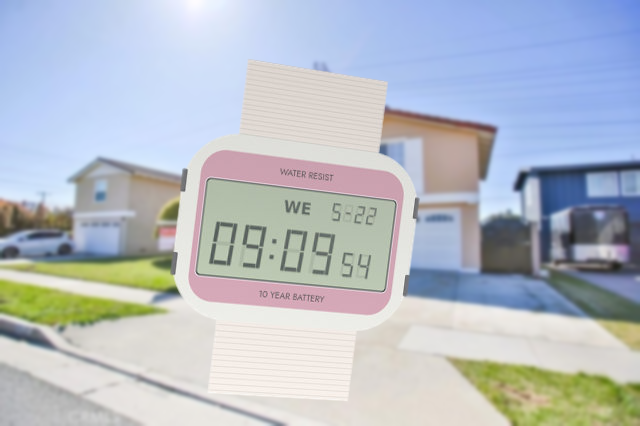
9,09,54
